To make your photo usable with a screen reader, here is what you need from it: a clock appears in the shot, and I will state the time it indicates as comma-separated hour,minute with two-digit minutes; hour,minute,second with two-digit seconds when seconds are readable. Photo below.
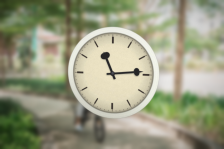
11,14
